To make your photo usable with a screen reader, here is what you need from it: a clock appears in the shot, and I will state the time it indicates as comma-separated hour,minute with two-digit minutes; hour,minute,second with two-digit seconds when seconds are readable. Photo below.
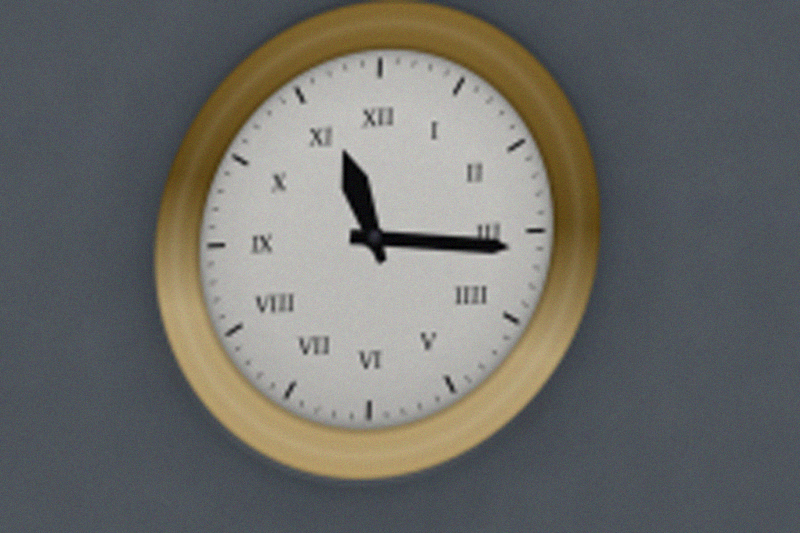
11,16
